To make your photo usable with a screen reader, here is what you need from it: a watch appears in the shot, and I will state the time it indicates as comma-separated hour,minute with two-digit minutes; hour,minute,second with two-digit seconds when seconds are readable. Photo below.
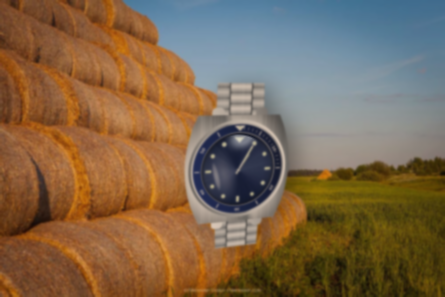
1,05
